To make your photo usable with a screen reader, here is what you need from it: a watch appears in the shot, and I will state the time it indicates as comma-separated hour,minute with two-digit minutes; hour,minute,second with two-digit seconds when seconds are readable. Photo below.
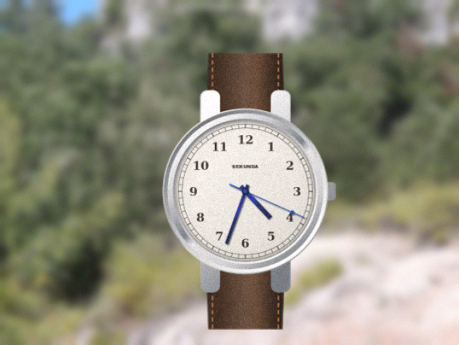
4,33,19
